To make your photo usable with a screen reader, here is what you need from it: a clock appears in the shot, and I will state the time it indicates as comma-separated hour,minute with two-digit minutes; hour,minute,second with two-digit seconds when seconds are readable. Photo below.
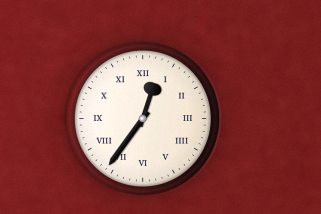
12,36
